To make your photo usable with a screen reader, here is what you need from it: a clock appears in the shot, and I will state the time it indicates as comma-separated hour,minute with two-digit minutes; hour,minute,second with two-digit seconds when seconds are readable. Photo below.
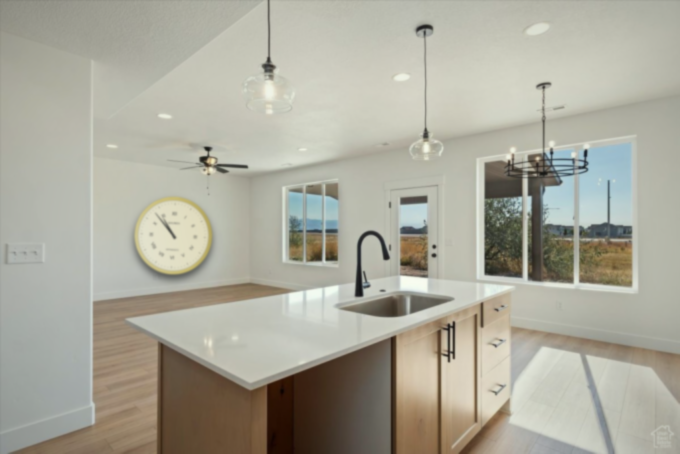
10,53
